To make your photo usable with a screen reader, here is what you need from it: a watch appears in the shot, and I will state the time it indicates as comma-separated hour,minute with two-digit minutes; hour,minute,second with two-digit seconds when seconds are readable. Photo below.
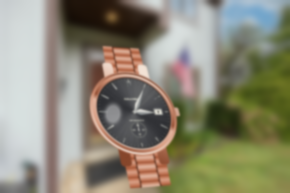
3,05
